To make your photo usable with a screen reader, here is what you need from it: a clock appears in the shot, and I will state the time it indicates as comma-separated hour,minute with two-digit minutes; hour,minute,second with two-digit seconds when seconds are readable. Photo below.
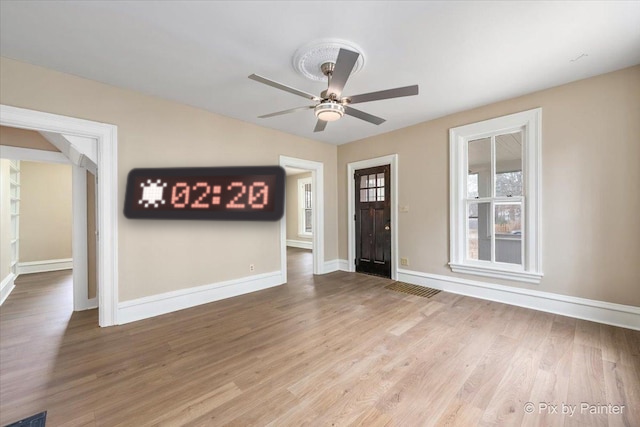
2,20
